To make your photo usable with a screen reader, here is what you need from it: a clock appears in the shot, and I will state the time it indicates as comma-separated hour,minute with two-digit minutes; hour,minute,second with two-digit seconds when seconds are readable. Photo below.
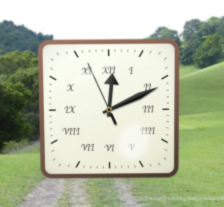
12,10,56
